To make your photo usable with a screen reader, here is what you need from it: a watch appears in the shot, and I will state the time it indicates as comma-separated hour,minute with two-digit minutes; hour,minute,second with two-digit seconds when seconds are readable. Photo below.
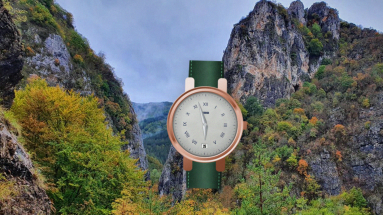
5,57
